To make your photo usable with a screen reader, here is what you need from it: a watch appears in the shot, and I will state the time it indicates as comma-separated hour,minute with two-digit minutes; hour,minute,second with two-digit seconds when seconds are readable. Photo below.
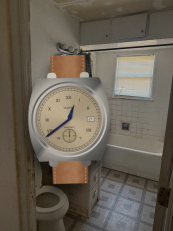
12,39
